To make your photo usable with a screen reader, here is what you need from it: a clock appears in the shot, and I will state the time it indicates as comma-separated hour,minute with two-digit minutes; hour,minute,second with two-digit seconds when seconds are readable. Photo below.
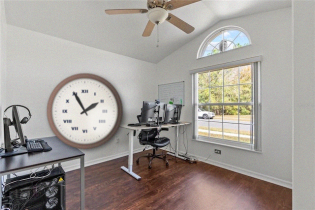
1,55
